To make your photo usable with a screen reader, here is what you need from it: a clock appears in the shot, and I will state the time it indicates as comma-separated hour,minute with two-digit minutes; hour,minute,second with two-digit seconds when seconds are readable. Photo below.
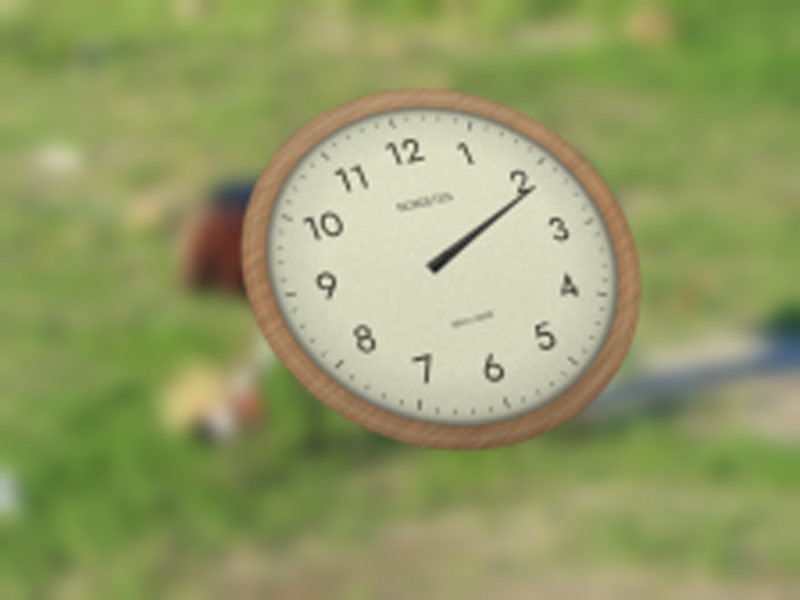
2,11
